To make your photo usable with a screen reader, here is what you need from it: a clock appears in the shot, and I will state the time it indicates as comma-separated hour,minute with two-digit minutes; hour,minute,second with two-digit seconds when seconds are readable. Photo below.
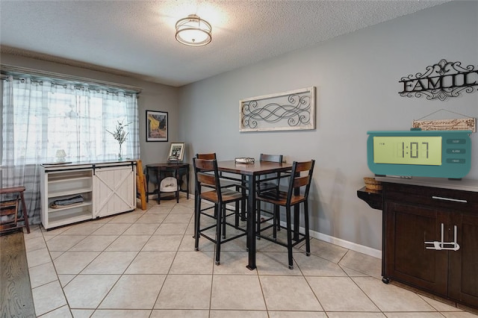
1,07
